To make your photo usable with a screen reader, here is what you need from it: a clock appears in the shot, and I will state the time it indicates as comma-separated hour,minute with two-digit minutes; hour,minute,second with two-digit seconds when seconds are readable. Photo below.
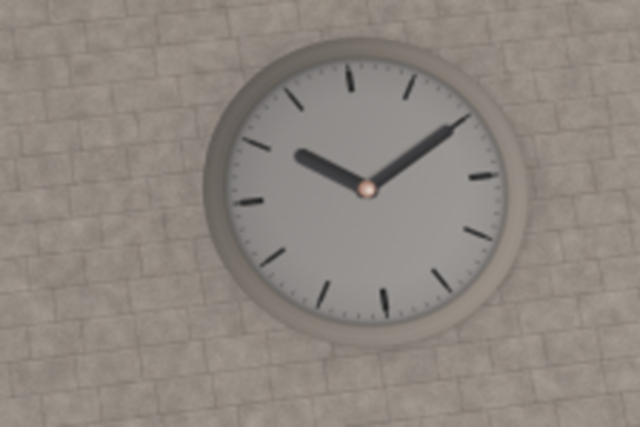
10,10
